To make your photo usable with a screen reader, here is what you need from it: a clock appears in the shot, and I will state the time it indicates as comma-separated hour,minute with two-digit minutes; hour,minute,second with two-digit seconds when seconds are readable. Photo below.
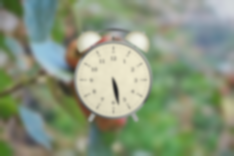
5,28
